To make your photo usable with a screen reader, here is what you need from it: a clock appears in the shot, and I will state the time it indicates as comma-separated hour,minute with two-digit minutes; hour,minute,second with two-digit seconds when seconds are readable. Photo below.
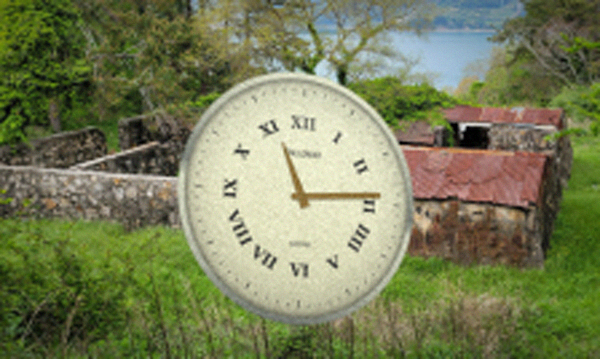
11,14
